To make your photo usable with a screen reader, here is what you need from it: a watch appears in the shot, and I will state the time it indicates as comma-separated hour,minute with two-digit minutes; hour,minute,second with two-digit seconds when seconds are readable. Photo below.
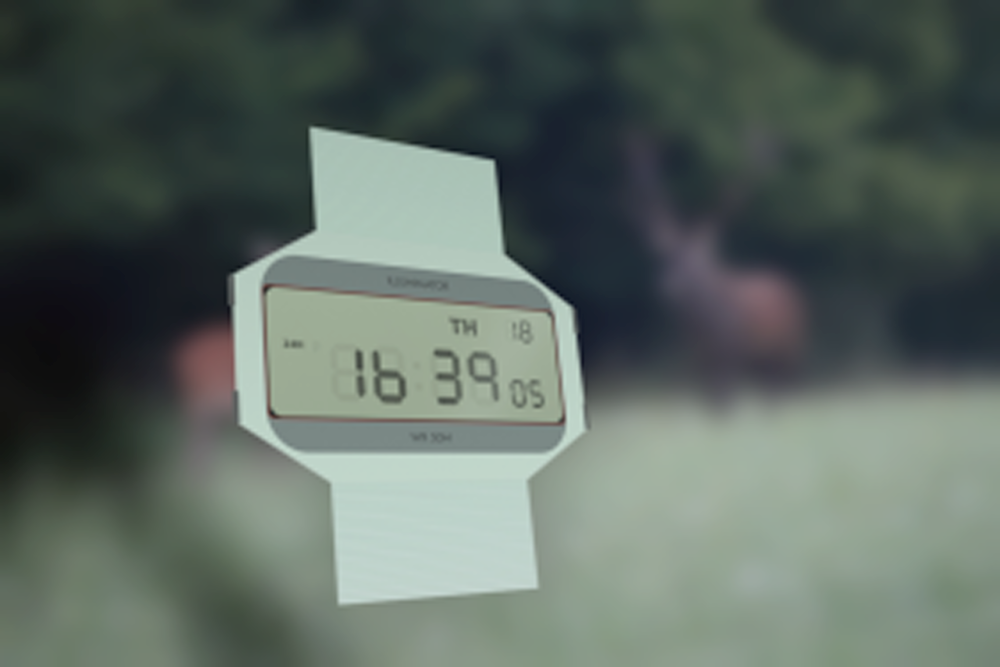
16,39,05
